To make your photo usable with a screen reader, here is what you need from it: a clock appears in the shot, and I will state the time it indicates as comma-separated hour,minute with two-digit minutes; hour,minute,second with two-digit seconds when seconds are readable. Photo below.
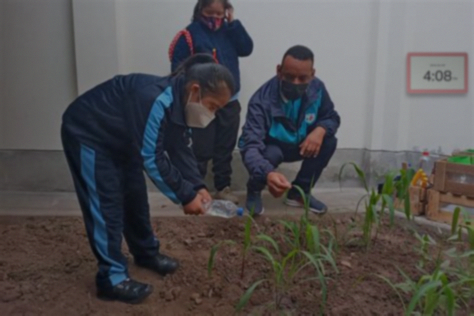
4,08
